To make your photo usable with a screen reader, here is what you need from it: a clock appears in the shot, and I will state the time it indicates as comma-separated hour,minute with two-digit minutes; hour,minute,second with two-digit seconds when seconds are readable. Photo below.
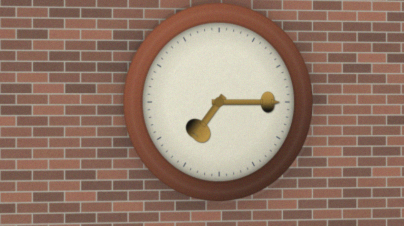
7,15
